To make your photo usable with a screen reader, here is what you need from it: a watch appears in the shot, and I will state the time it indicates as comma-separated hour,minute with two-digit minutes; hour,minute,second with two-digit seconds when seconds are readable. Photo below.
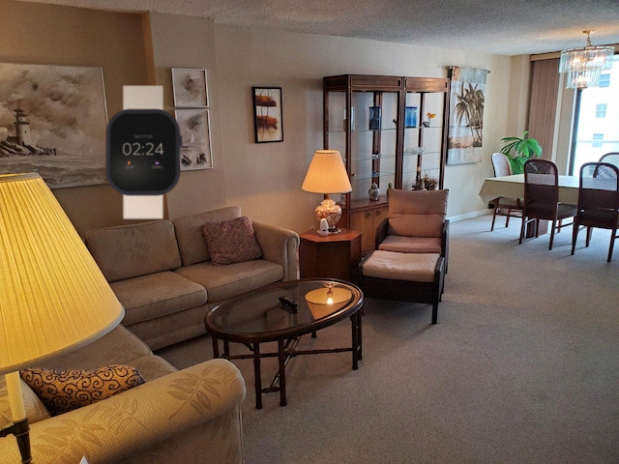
2,24
